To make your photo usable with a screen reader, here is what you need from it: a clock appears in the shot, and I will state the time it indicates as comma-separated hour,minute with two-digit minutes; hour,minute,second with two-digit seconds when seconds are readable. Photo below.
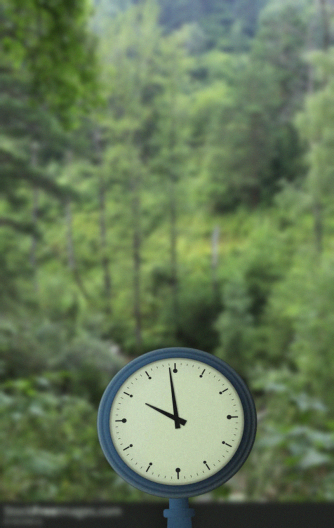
9,59
